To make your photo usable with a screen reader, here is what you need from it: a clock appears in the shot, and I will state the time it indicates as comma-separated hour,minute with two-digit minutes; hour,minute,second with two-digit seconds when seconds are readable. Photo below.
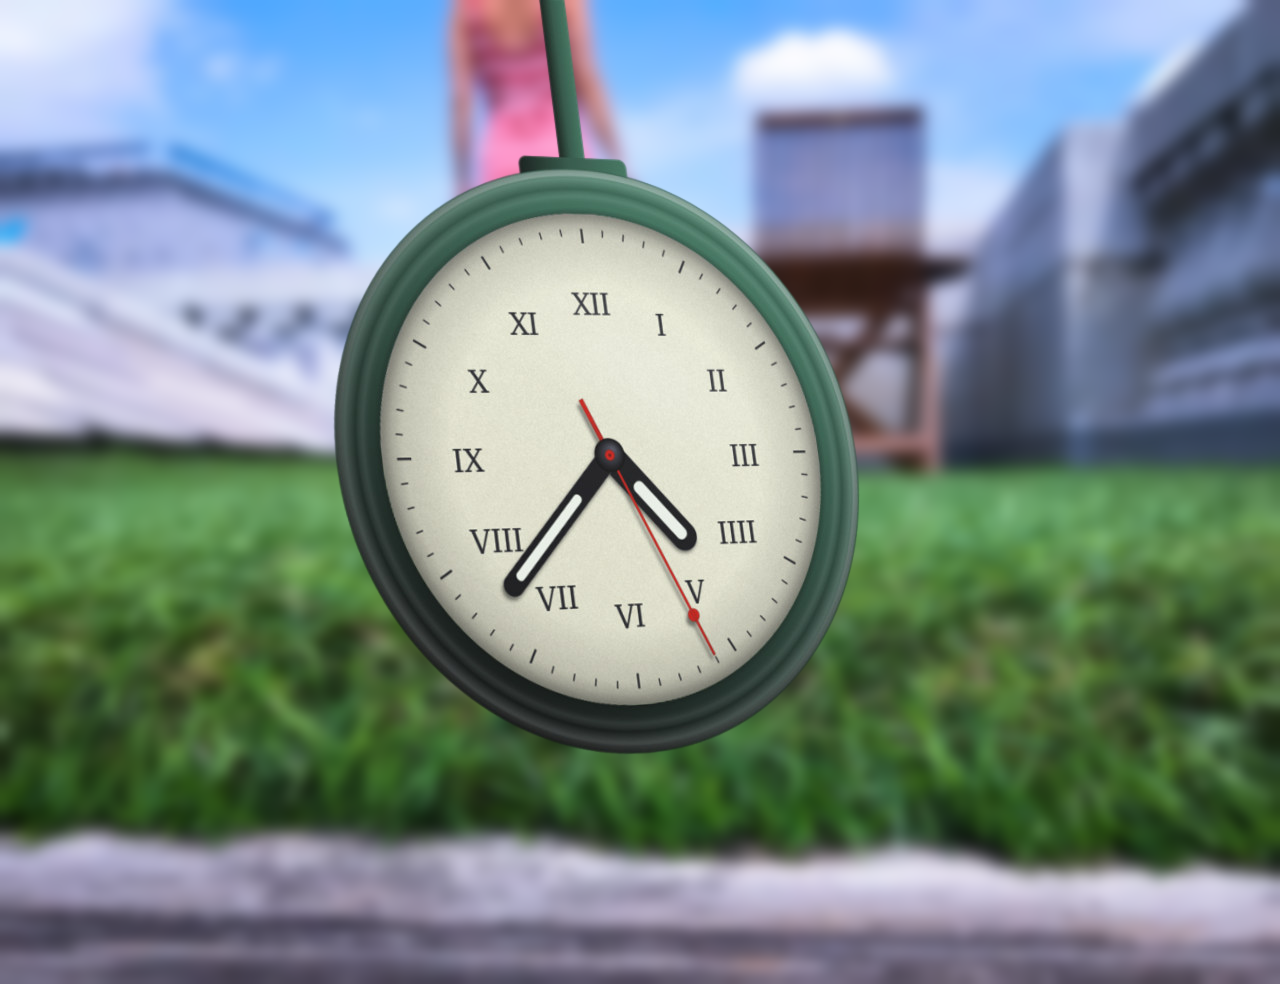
4,37,26
